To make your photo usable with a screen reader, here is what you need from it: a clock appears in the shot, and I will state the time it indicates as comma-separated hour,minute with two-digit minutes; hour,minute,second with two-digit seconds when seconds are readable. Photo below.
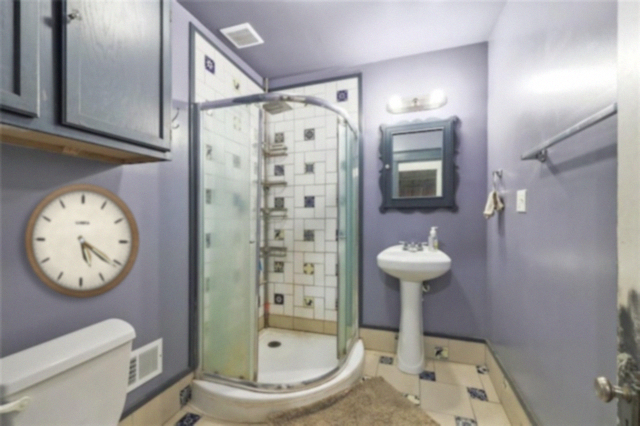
5,21
